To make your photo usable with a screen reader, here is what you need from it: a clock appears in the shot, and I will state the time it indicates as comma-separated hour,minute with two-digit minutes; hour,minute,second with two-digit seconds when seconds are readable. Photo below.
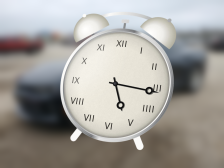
5,16
